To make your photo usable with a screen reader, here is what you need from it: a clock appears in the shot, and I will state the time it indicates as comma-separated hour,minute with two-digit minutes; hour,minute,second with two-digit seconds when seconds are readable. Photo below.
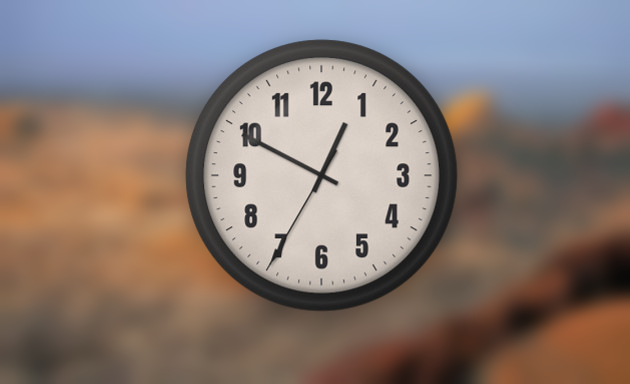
12,49,35
